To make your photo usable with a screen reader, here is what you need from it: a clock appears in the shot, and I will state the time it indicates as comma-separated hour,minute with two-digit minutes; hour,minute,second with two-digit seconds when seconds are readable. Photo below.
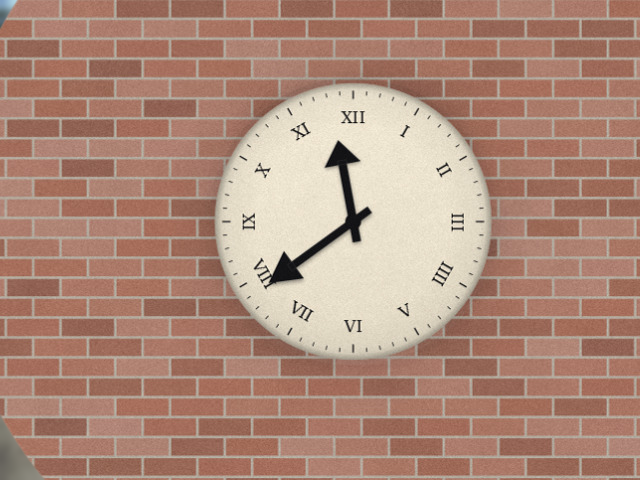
11,39
